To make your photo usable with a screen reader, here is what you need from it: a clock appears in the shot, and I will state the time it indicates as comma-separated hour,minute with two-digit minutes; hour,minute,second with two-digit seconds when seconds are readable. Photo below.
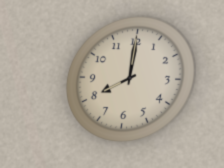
8,00
